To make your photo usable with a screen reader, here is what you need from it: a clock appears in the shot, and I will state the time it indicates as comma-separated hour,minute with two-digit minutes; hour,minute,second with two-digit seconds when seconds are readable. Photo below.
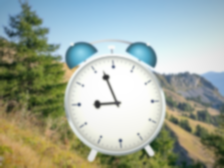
8,57
